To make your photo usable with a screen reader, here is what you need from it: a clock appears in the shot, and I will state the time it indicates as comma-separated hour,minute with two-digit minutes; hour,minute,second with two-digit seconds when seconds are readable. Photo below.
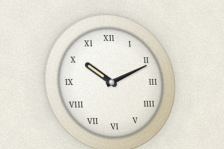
10,11
